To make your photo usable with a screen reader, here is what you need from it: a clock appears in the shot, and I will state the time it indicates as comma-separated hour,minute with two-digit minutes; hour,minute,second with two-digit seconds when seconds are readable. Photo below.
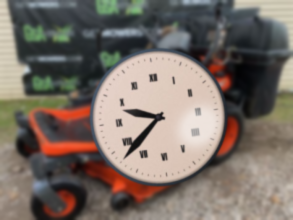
9,38
